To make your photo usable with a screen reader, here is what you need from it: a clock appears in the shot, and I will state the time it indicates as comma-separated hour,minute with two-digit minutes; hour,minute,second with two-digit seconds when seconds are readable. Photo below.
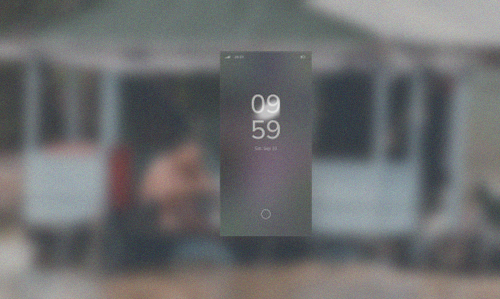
9,59
